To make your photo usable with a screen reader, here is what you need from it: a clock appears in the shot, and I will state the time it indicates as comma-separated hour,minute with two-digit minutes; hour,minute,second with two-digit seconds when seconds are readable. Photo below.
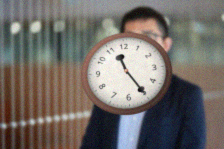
11,25
